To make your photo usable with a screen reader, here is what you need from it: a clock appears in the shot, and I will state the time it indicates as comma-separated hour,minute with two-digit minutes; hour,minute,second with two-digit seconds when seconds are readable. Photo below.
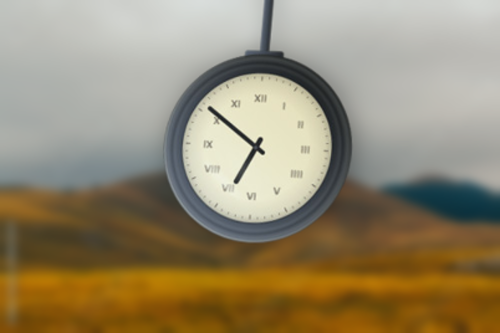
6,51
